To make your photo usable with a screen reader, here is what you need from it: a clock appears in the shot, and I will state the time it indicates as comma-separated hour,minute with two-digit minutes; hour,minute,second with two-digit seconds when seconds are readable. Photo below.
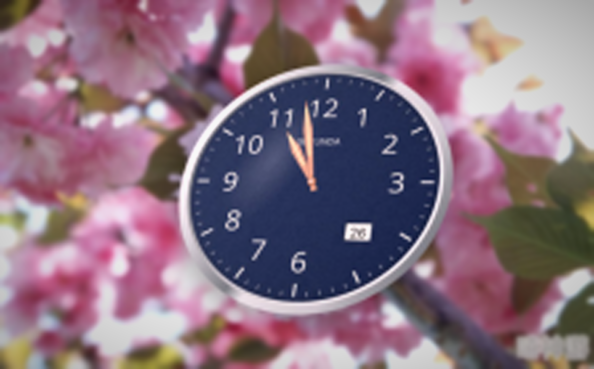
10,58
